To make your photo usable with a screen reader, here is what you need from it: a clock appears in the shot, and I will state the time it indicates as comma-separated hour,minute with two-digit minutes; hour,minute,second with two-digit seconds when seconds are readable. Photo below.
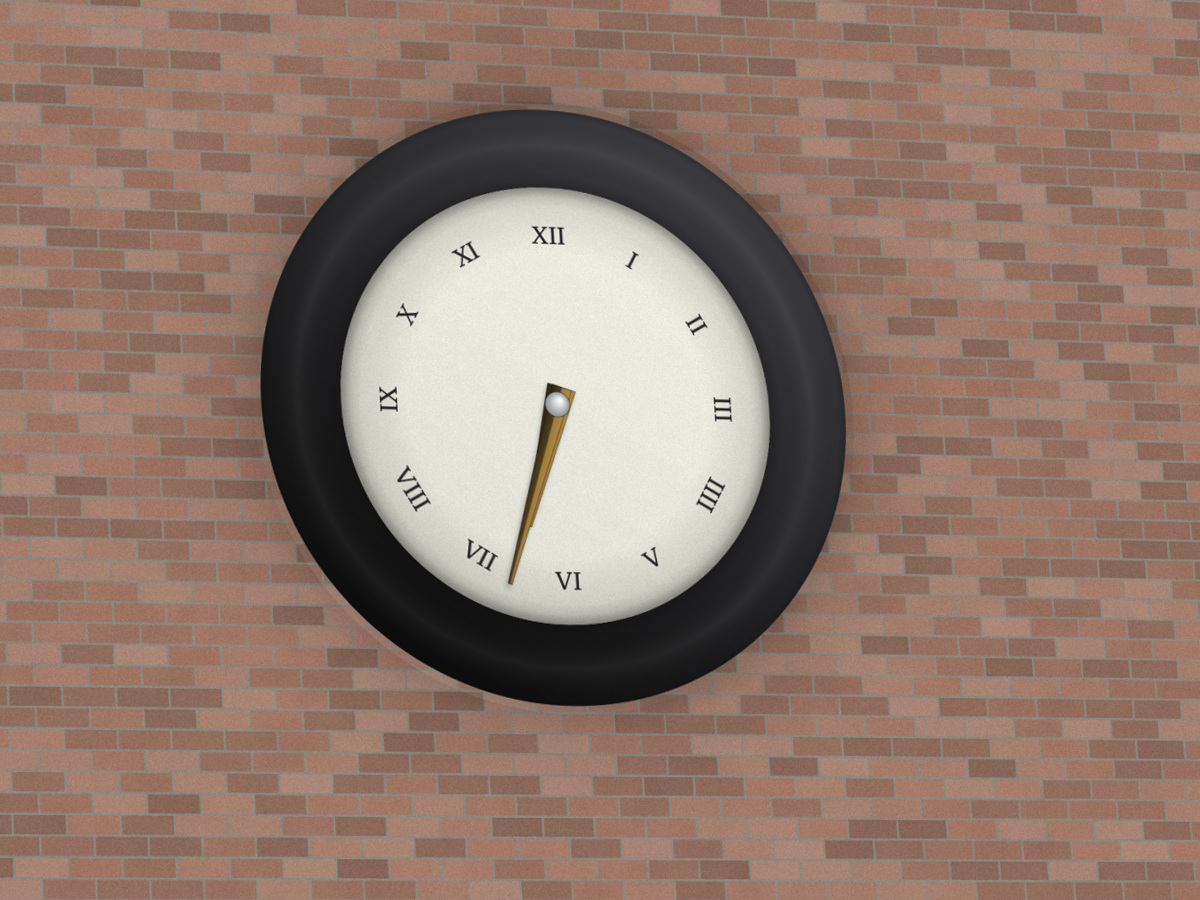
6,33
